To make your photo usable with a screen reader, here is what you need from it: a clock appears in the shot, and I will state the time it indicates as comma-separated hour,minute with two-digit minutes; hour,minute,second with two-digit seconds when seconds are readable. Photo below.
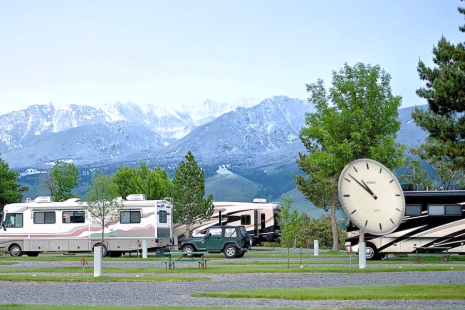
10,52
